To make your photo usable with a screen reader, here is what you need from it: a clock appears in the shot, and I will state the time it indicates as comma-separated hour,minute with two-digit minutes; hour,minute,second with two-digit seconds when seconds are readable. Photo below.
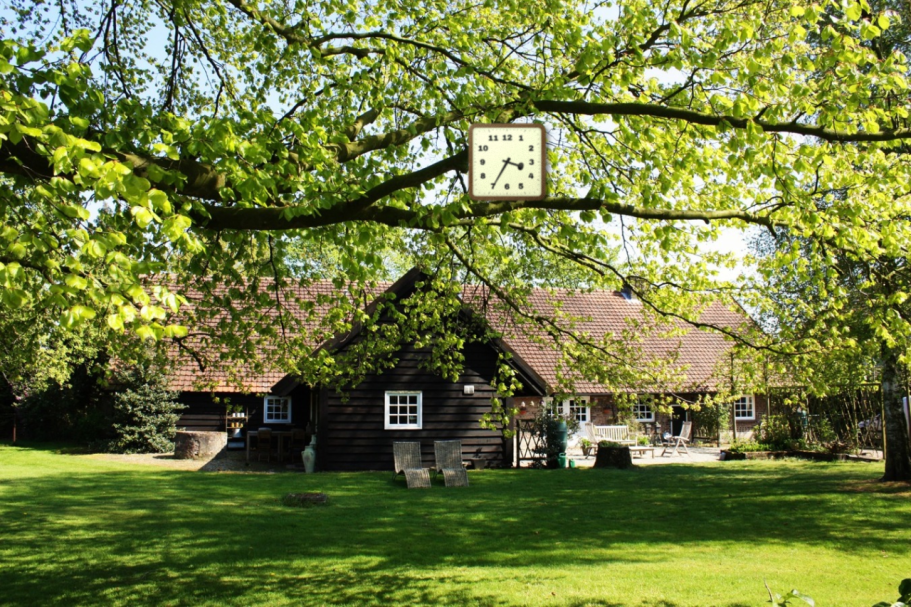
3,35
